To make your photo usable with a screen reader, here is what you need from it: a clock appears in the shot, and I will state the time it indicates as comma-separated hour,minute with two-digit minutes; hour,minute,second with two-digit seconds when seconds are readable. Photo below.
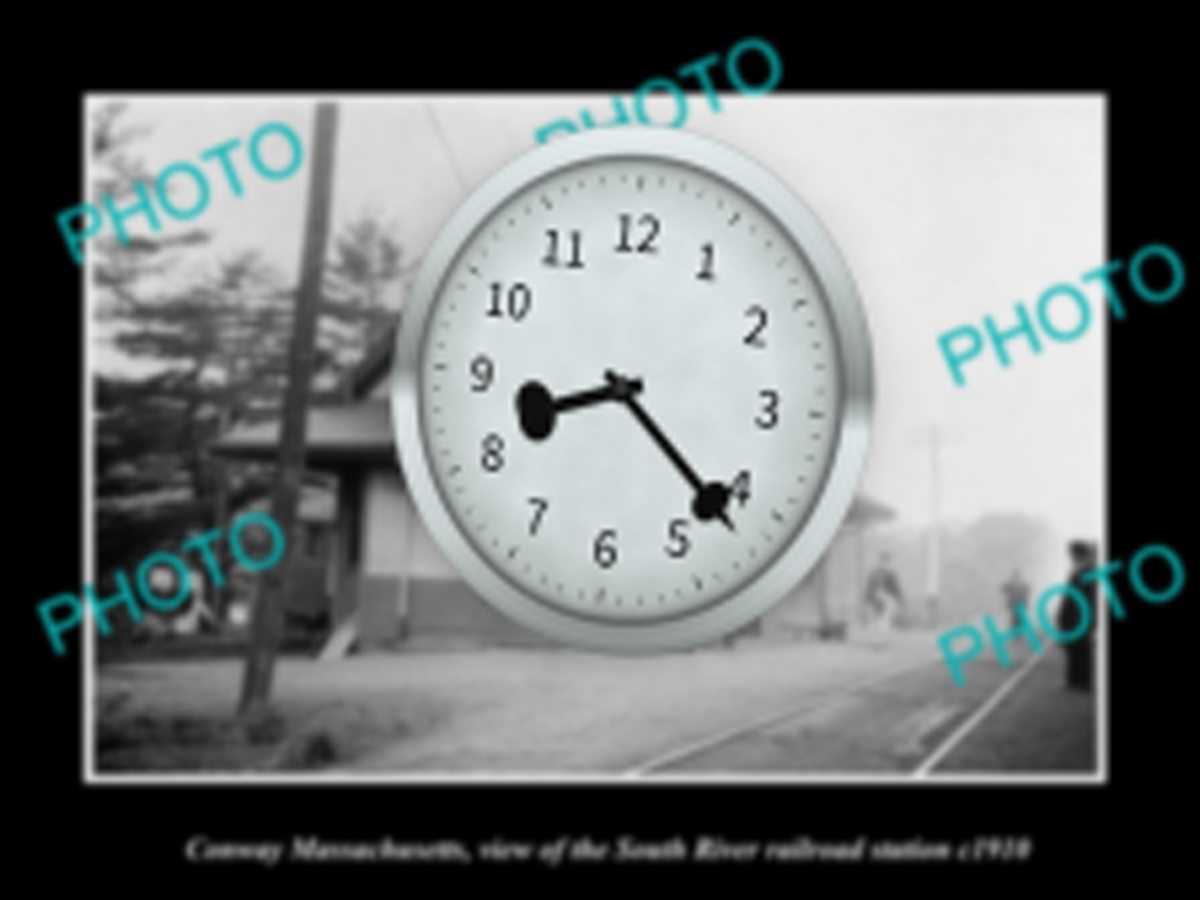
8,22
